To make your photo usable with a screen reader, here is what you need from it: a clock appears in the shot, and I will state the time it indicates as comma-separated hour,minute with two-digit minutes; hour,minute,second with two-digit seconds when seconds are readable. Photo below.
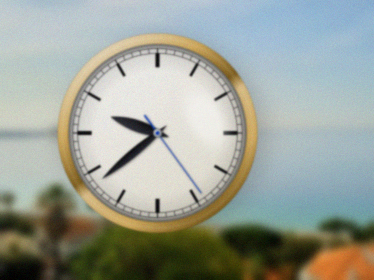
9,38,24
